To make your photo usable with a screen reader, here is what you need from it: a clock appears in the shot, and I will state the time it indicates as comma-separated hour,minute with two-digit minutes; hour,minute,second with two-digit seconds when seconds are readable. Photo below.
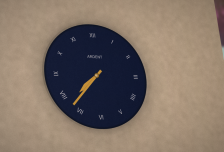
7,37
